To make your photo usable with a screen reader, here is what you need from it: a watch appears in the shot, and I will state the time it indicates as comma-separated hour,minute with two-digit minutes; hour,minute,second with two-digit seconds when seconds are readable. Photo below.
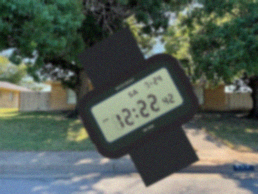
12,22
